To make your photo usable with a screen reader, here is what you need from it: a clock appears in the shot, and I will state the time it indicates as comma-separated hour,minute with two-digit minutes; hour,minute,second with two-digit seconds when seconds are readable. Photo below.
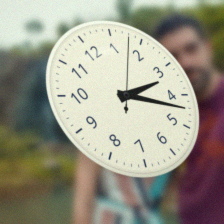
3,22,08
